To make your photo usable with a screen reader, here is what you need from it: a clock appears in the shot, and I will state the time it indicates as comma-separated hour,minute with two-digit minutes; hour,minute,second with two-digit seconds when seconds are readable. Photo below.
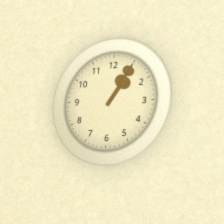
1,05
